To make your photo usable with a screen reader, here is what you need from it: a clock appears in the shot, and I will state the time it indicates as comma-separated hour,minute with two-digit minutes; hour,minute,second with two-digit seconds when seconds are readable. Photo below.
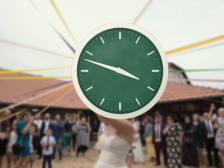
3,48
